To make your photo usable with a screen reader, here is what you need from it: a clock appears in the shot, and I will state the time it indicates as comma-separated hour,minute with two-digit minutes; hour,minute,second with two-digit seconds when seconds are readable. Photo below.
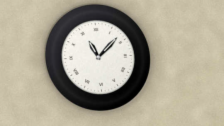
11,08
